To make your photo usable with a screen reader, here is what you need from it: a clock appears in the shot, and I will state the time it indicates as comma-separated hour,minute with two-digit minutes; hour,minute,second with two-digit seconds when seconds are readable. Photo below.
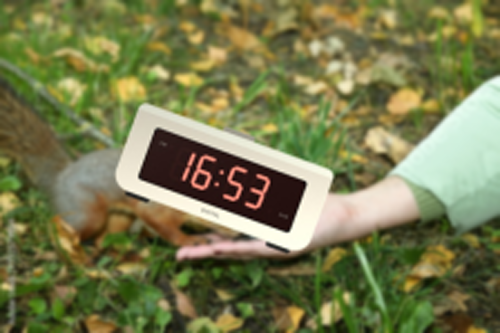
16,53
